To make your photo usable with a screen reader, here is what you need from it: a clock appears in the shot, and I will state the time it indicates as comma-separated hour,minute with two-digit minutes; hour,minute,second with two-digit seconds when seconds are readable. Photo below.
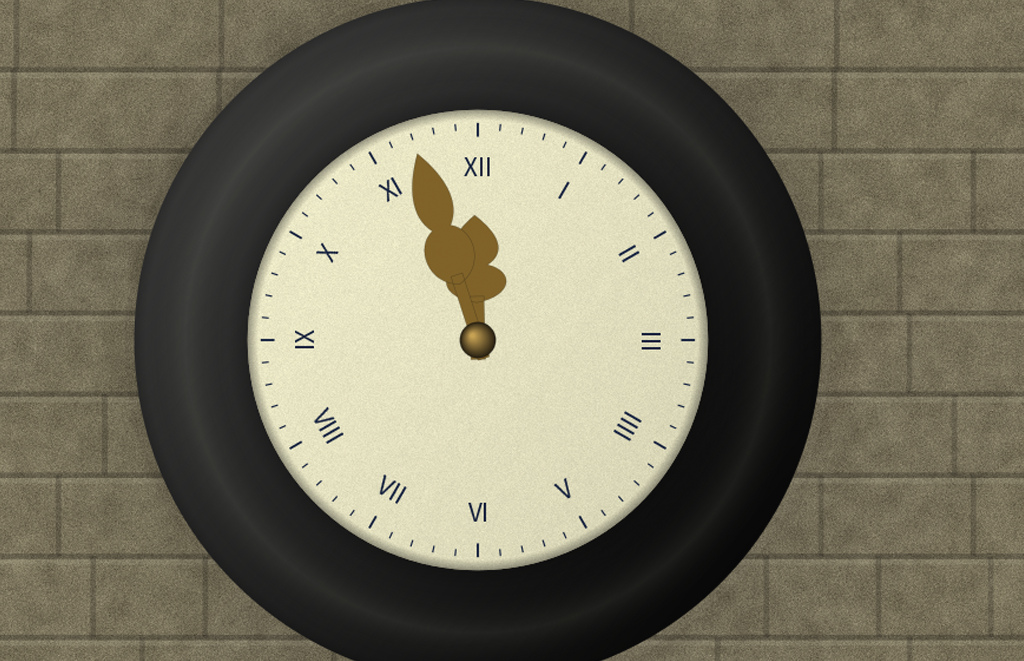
11,57
